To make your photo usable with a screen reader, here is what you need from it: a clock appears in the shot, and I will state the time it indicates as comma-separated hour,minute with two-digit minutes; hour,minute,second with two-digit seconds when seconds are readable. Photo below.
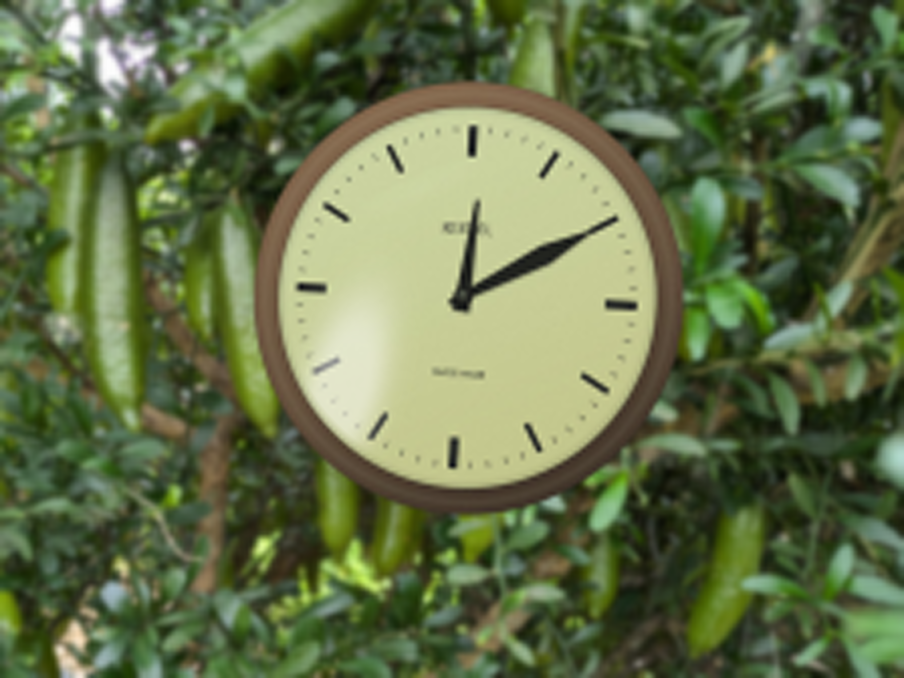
12,10
